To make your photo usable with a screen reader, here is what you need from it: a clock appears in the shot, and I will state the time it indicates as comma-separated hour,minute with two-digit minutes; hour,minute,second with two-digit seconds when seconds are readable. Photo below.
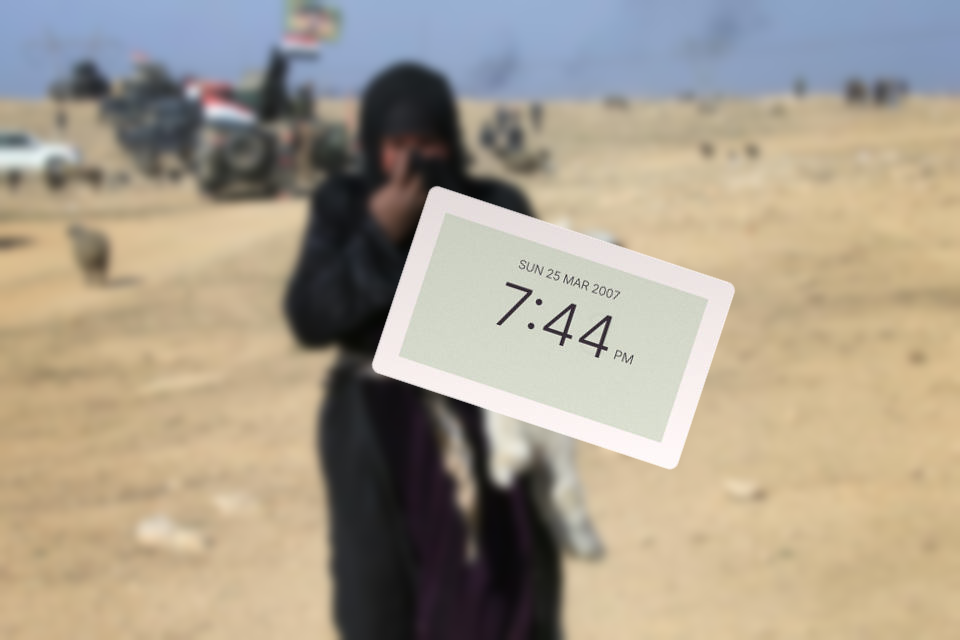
7,44
